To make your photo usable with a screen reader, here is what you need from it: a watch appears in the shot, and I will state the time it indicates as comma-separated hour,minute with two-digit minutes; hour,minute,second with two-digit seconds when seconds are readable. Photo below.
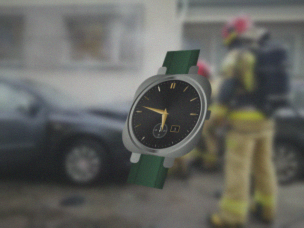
5,47
